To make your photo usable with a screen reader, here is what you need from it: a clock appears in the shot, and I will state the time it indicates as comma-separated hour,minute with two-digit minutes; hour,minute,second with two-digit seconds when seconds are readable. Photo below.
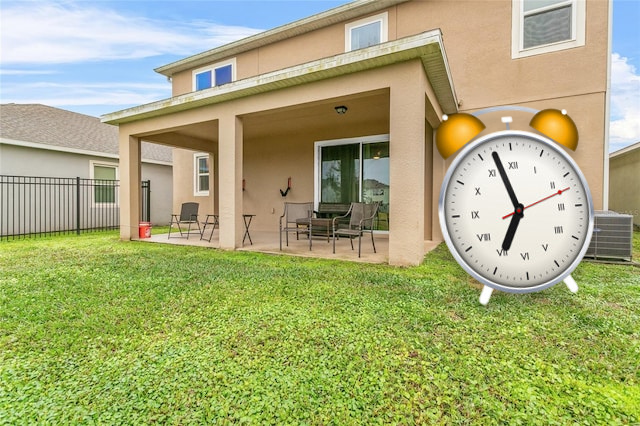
6,57,12
